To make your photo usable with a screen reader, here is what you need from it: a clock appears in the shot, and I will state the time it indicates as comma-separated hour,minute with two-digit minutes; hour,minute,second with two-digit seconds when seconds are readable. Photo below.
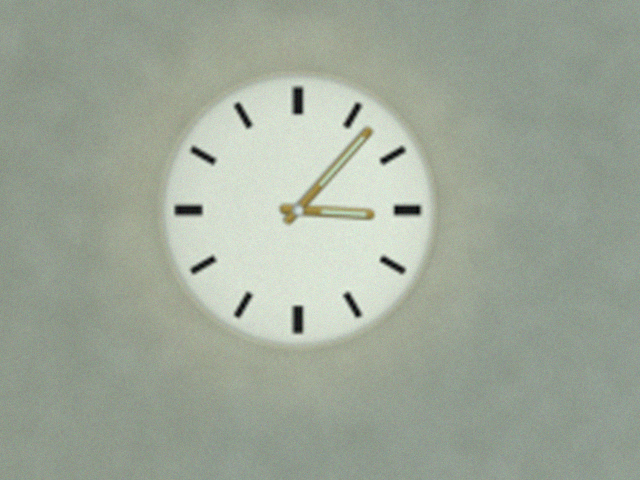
3,07
